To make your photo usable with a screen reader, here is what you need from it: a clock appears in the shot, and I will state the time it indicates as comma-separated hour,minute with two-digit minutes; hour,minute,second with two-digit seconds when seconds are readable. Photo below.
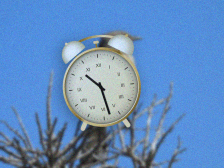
10,28
